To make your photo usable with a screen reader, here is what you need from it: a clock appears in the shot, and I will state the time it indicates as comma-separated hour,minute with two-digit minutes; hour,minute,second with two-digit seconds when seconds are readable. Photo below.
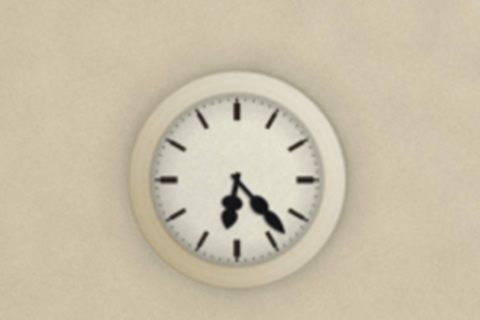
6,23
